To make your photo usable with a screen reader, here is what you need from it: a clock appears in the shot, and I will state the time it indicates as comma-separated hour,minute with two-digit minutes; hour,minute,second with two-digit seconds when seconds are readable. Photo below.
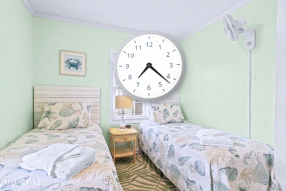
7,22
